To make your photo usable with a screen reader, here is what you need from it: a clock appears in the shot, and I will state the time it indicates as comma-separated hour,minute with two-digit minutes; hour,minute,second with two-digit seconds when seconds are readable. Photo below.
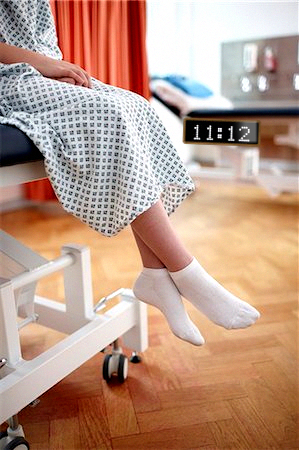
11,12
